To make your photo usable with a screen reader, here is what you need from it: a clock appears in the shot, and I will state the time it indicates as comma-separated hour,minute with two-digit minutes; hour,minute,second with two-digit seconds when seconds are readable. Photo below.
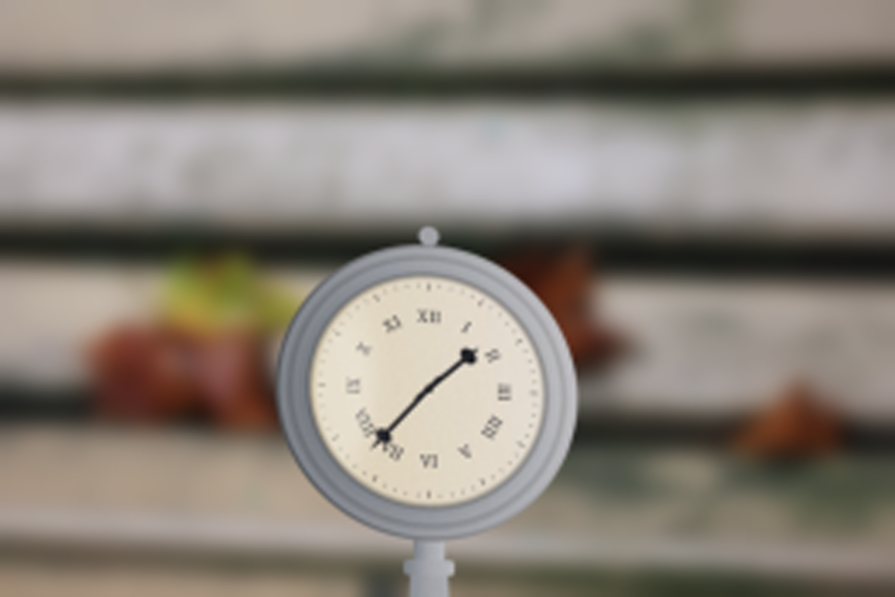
1,37
